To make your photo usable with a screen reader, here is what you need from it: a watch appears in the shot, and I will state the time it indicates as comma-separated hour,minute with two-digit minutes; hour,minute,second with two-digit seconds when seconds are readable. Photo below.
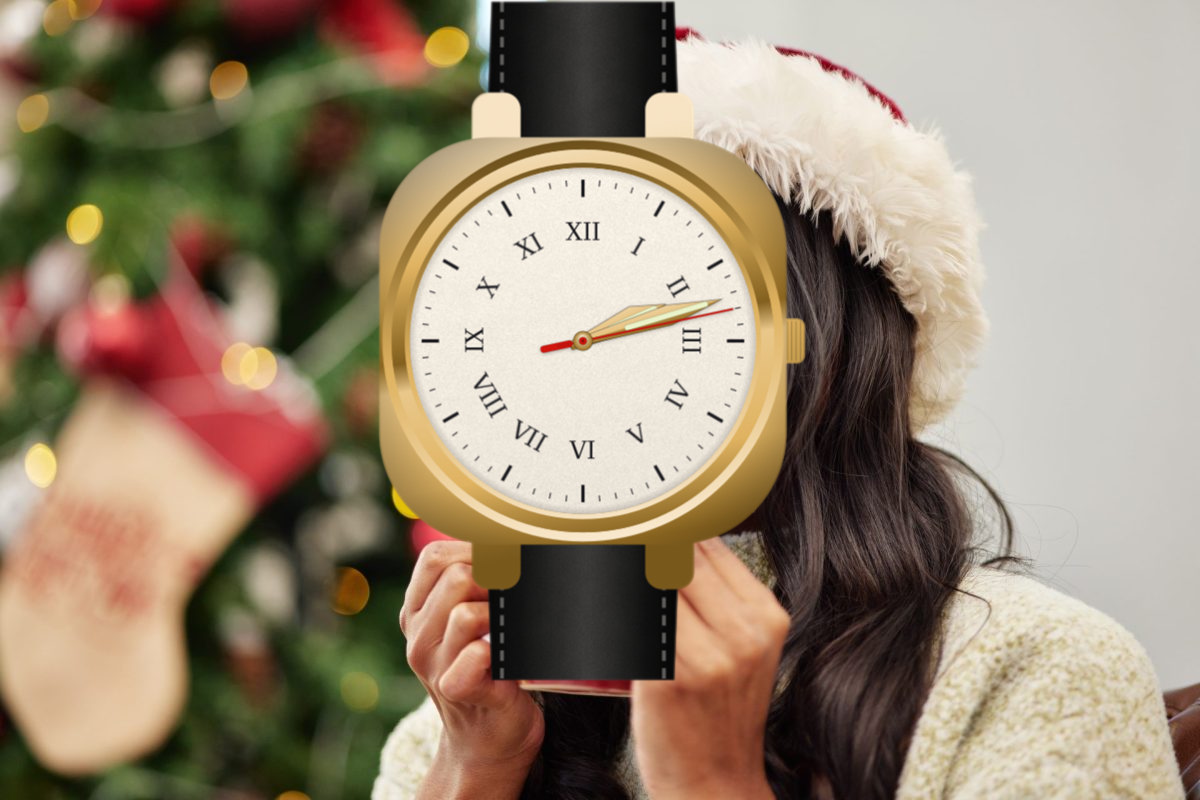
2,12,13
